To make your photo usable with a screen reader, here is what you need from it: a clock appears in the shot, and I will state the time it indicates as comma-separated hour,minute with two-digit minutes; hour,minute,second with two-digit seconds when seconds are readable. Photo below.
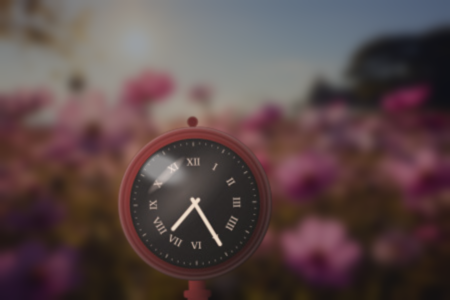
7,25
